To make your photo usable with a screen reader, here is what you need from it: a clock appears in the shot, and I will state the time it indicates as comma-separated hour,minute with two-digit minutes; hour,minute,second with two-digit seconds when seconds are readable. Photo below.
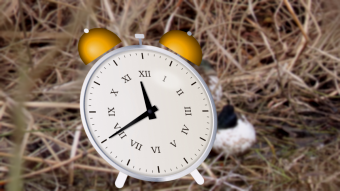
11,40
